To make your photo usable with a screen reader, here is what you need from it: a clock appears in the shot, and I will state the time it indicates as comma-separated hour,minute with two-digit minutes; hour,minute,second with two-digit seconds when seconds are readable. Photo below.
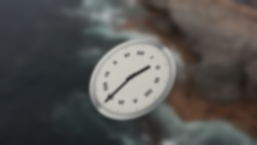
1,35
